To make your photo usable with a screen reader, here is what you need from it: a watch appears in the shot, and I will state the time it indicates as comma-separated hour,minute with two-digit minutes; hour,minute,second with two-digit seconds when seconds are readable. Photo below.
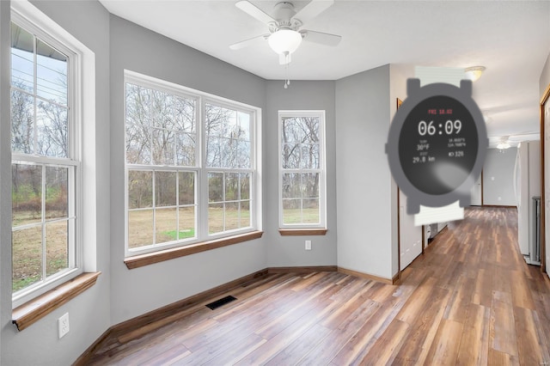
6,09
